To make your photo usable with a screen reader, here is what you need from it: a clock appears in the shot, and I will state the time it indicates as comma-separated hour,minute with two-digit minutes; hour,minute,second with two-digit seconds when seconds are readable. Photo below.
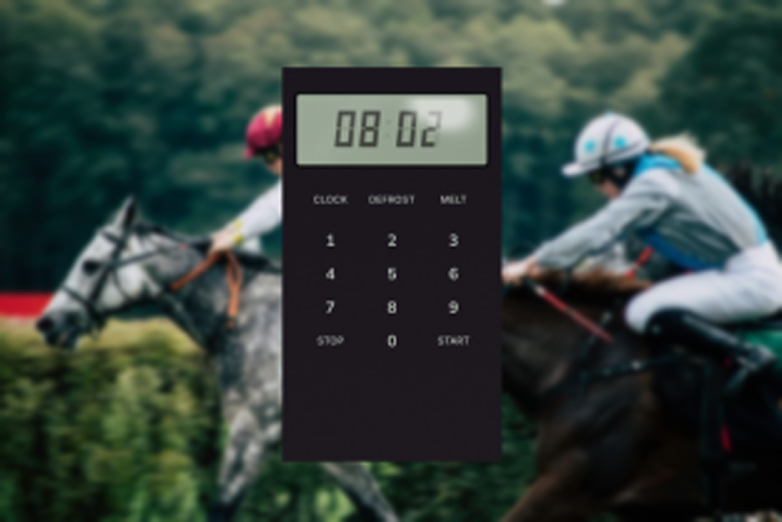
8,02
